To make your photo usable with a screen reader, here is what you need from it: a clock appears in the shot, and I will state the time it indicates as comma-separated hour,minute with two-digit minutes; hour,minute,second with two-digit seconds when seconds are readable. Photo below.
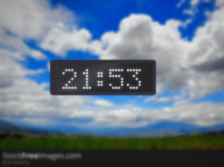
21,53
